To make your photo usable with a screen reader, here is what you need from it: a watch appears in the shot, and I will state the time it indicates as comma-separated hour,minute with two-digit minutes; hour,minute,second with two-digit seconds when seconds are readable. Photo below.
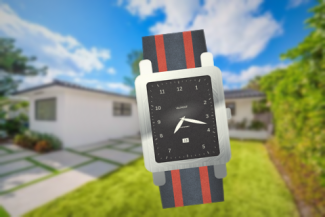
7,18
